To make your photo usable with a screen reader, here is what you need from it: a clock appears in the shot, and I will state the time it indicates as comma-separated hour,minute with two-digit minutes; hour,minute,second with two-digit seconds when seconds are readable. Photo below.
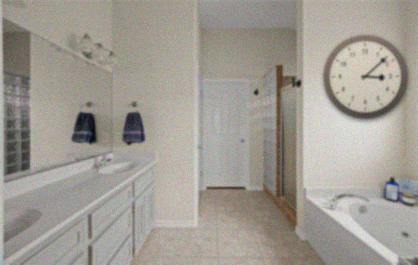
3,08
